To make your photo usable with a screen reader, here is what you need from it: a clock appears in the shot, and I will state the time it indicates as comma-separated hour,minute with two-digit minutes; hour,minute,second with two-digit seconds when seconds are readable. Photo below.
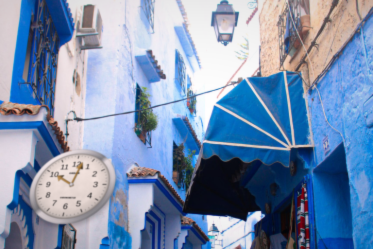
10,02
